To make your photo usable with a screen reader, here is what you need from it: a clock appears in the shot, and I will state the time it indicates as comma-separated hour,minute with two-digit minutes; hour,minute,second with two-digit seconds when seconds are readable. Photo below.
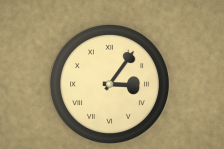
3,06
